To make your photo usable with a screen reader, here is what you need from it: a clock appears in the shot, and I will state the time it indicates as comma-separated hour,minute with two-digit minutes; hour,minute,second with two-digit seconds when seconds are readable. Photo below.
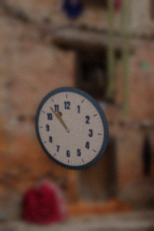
10,53
